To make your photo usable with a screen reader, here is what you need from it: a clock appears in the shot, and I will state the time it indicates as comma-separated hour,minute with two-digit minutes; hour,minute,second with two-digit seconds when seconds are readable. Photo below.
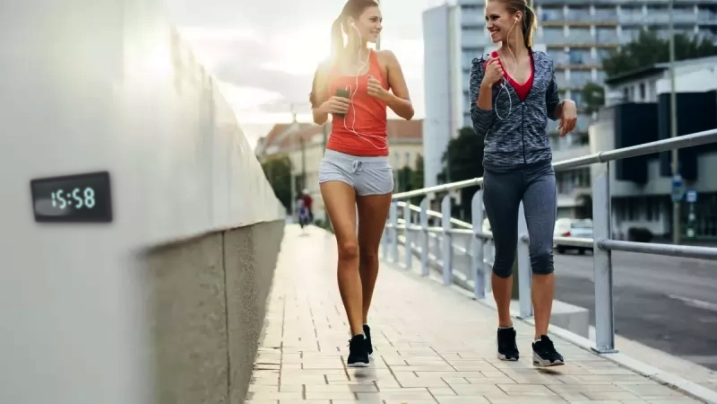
15,58
